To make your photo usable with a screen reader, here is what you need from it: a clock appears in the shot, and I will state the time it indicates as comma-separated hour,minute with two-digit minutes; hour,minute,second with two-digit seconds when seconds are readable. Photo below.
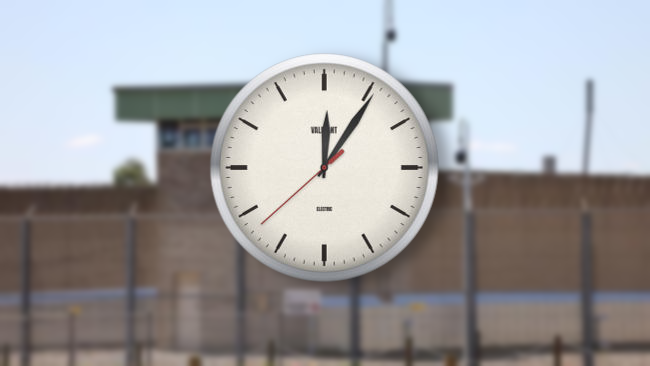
12,05,38
